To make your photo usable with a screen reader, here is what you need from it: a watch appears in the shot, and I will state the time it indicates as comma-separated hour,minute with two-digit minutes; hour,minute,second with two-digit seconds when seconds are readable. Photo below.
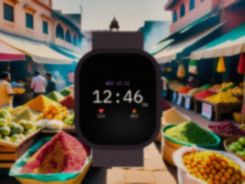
12,46
